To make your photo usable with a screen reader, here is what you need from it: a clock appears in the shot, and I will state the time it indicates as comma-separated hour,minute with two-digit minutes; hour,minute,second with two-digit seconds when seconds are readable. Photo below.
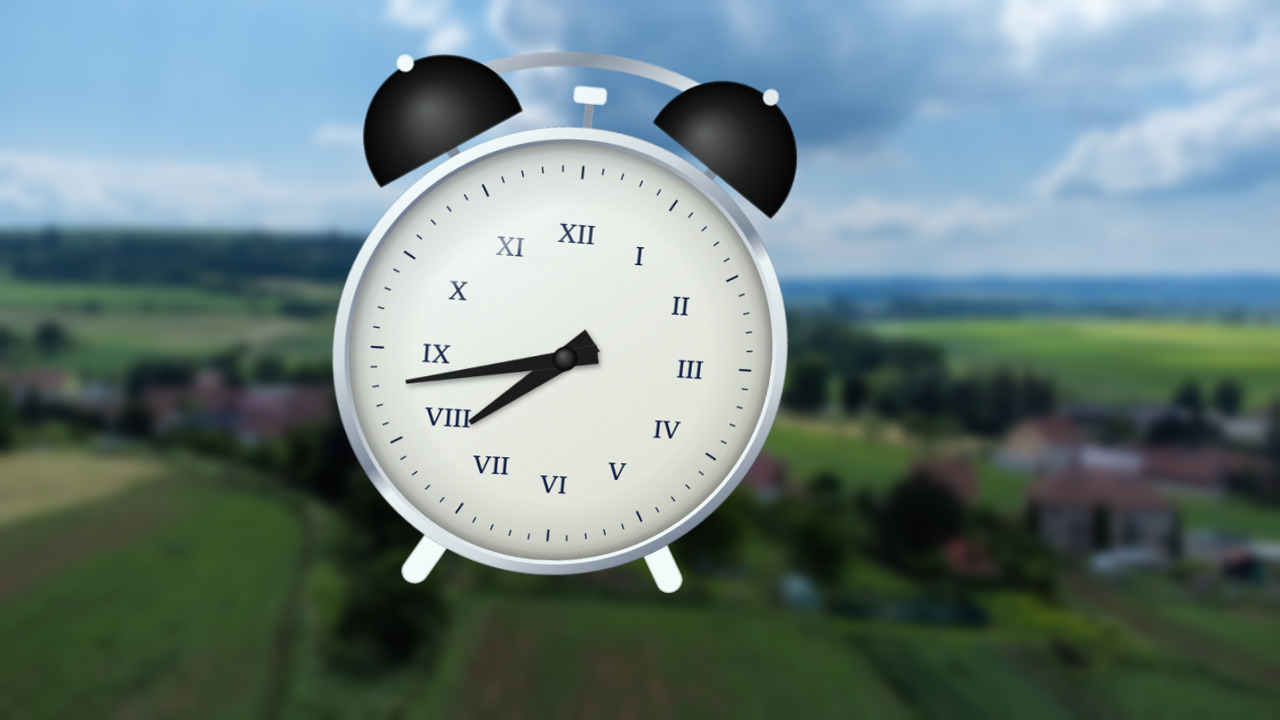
7,43
